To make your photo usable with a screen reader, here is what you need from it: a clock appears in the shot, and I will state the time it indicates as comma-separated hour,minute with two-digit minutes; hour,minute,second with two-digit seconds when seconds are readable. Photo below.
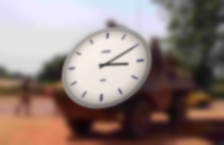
3,10
